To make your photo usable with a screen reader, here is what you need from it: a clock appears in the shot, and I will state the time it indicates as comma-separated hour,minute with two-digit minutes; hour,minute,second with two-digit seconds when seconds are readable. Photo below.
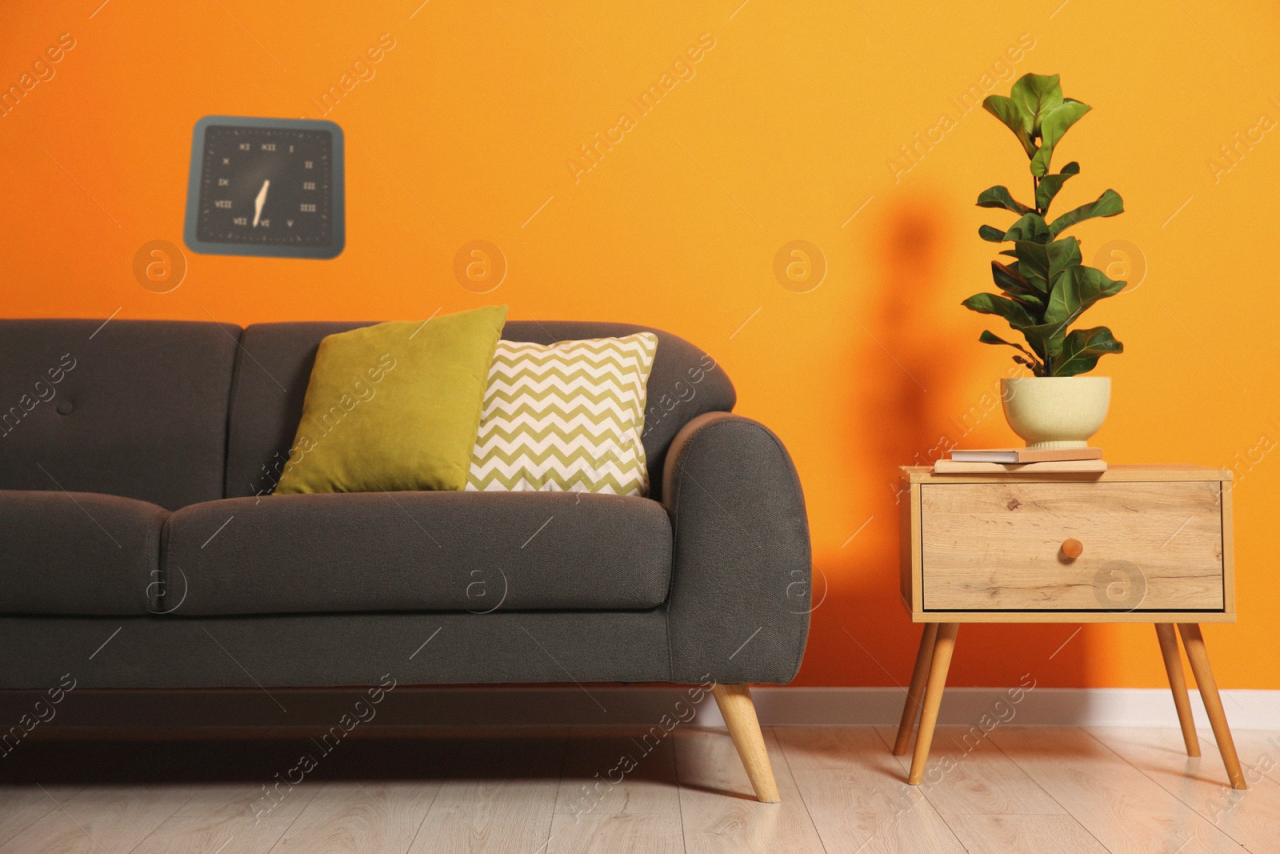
6,32
